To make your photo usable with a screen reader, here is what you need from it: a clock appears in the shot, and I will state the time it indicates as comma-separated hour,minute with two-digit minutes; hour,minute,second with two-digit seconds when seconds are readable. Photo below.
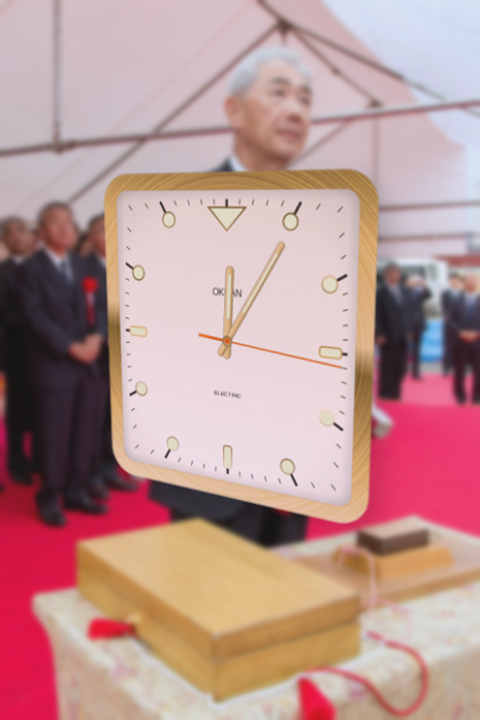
12,05,16
